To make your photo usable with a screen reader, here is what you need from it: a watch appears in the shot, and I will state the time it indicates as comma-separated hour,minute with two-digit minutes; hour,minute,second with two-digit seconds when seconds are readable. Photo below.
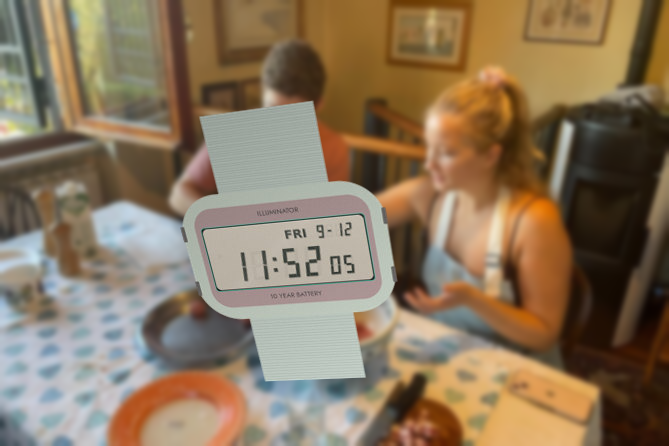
11,52,05
